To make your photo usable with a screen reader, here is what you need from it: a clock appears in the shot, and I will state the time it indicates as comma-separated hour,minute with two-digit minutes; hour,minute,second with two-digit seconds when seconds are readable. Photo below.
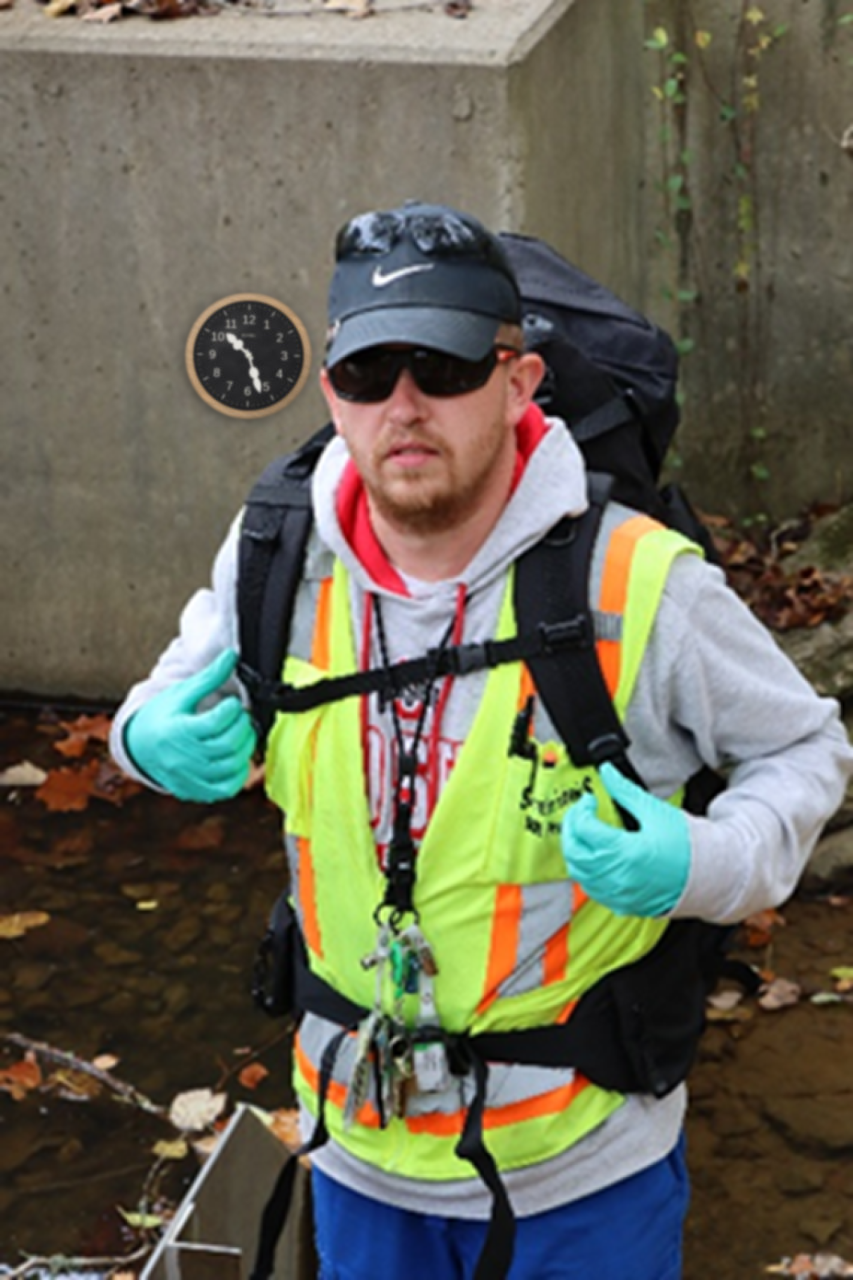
10,27
